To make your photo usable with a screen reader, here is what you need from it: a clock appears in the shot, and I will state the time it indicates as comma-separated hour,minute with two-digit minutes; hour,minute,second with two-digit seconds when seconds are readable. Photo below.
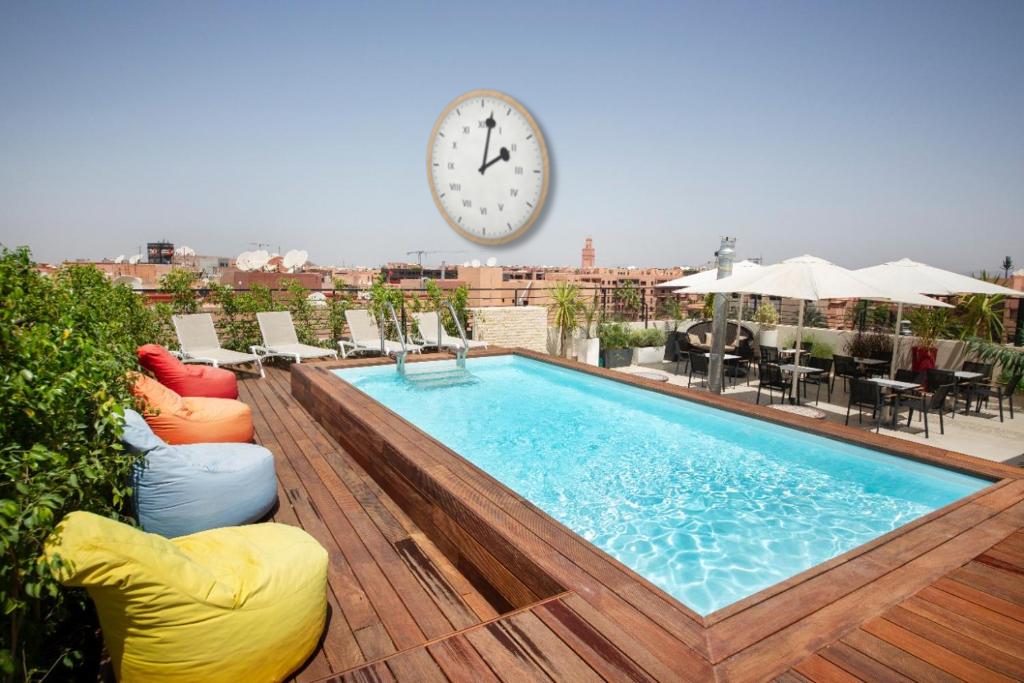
2,02
